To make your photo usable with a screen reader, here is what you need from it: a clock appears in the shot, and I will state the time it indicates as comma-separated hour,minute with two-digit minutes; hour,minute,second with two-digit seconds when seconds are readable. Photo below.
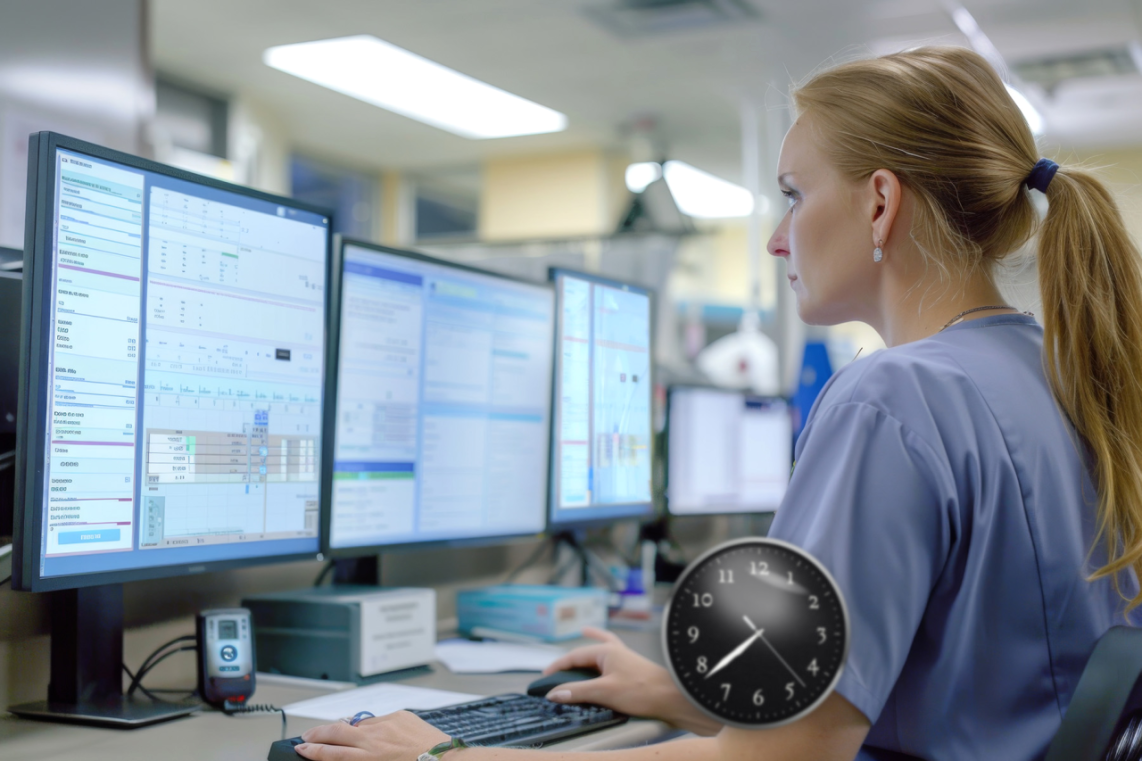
7,38,23
